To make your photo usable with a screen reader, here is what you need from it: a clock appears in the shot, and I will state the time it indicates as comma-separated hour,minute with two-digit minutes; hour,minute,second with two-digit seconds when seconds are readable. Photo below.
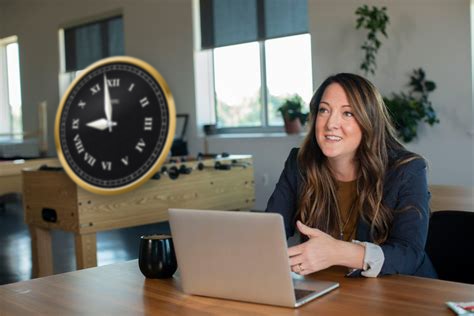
8,58
